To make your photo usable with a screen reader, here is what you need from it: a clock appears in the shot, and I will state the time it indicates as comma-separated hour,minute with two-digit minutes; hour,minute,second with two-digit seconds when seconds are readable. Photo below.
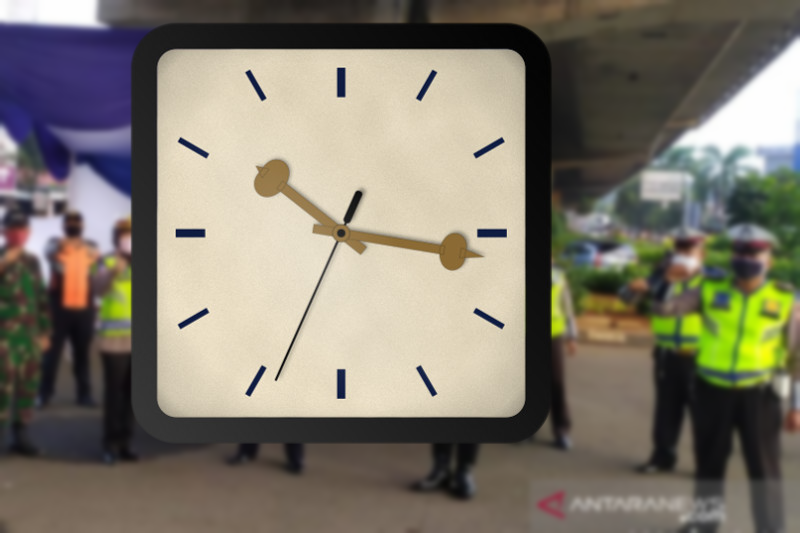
10,16,34
